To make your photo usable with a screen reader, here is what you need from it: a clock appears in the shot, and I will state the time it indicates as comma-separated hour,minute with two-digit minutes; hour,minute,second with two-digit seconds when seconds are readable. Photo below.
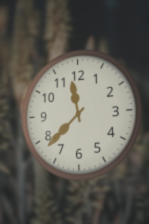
11,38
